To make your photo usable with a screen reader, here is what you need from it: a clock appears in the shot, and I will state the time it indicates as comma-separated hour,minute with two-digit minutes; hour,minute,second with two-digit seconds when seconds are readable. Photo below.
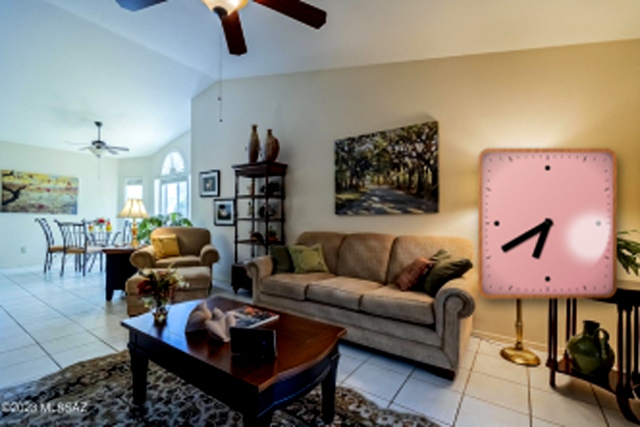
6,40
